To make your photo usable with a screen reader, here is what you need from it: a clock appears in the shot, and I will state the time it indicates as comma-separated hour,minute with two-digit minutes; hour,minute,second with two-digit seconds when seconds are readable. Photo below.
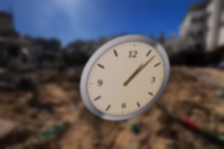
1,07
